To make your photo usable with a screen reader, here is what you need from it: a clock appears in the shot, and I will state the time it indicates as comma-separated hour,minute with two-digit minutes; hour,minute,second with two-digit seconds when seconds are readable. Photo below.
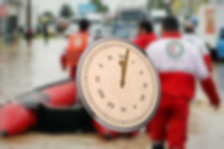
12,02
